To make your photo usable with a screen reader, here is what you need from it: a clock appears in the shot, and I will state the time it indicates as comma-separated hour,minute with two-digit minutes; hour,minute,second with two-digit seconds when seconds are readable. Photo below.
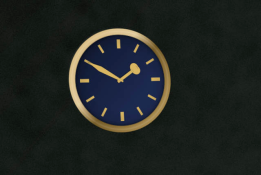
1,50
